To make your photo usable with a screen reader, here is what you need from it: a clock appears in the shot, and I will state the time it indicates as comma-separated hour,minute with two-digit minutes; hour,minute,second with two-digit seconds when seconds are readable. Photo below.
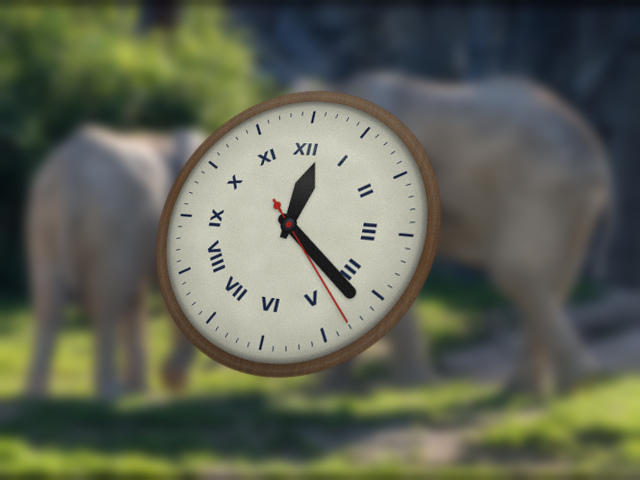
12,21,23
